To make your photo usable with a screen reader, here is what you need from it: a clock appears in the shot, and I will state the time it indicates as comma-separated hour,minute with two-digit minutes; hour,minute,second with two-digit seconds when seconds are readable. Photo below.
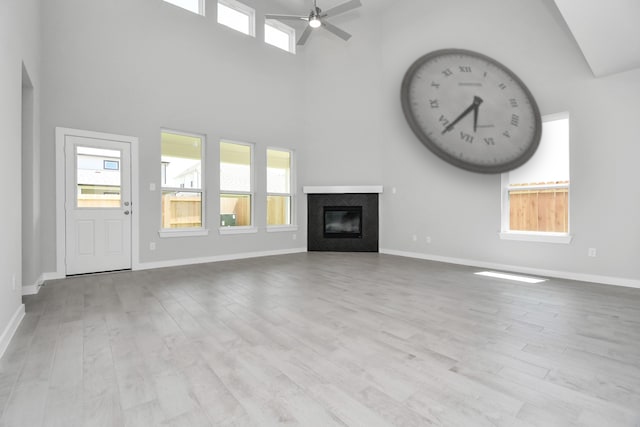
6,39
